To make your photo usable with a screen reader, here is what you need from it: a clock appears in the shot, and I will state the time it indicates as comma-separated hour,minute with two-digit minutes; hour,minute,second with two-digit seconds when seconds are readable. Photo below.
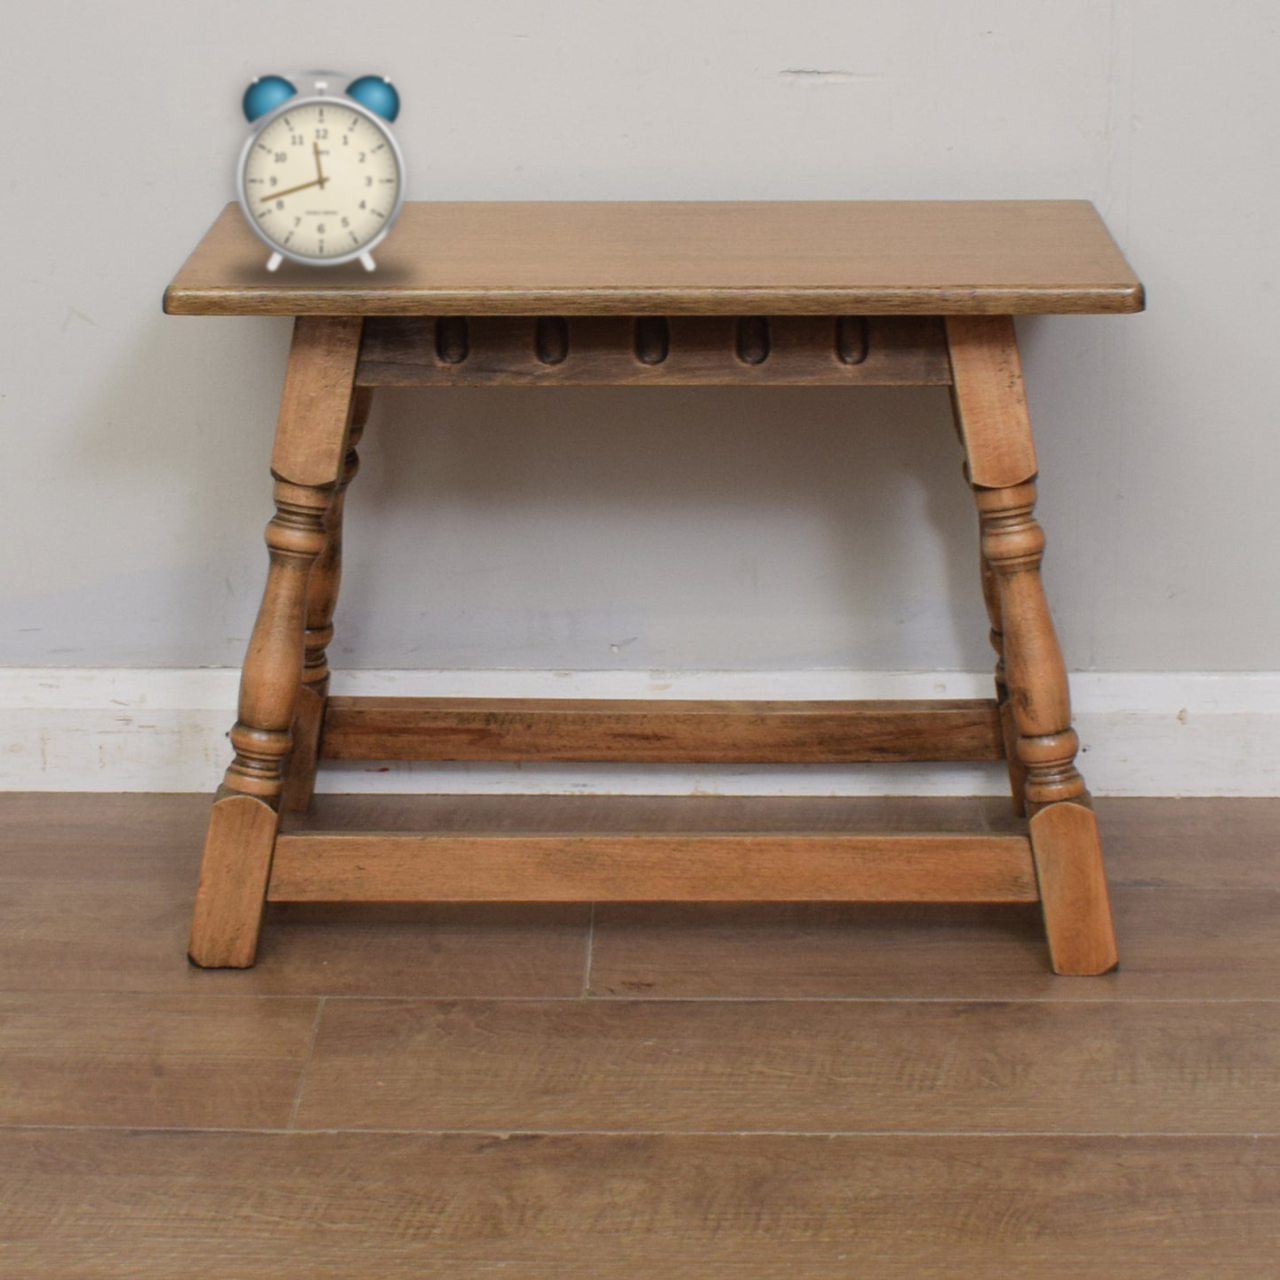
11,42
